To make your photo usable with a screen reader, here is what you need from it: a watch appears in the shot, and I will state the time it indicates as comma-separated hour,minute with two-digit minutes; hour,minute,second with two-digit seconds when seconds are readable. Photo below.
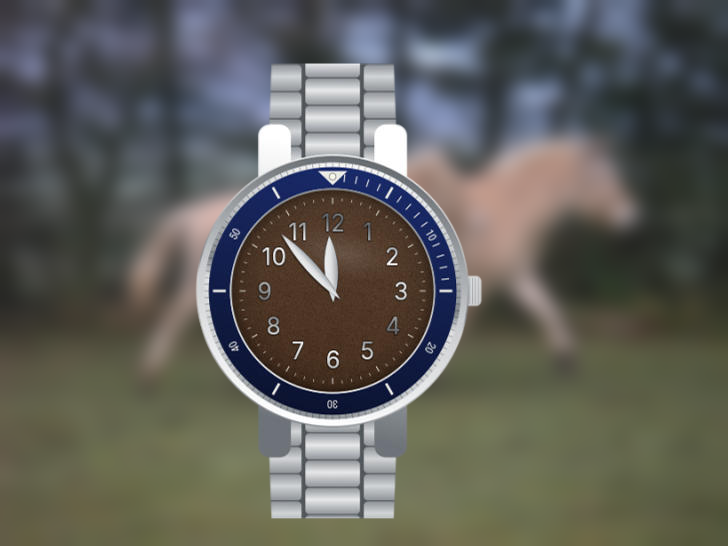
11,53
